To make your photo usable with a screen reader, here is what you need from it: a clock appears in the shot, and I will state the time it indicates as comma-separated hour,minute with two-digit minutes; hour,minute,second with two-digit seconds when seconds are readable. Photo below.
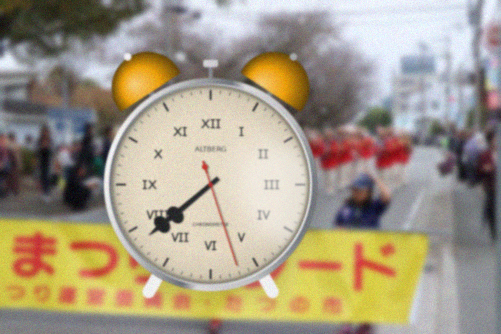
7,38,27
